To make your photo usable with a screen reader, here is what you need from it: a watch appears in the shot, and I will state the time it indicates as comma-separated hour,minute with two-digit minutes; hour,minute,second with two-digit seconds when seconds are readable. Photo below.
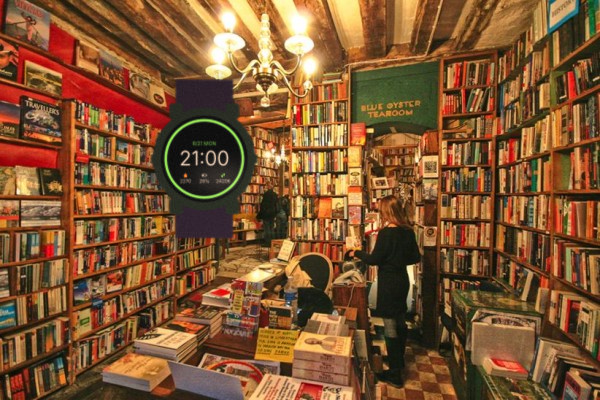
21,00
